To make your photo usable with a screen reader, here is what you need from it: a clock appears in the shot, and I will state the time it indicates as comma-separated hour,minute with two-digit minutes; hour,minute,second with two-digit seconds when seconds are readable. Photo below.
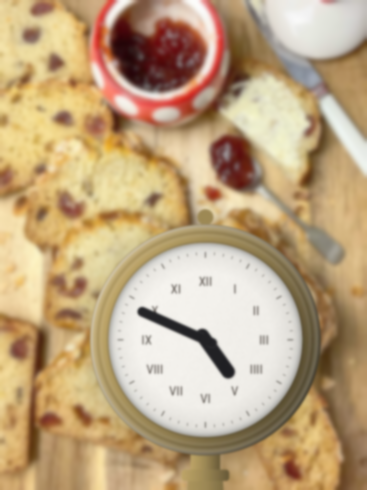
4,49
